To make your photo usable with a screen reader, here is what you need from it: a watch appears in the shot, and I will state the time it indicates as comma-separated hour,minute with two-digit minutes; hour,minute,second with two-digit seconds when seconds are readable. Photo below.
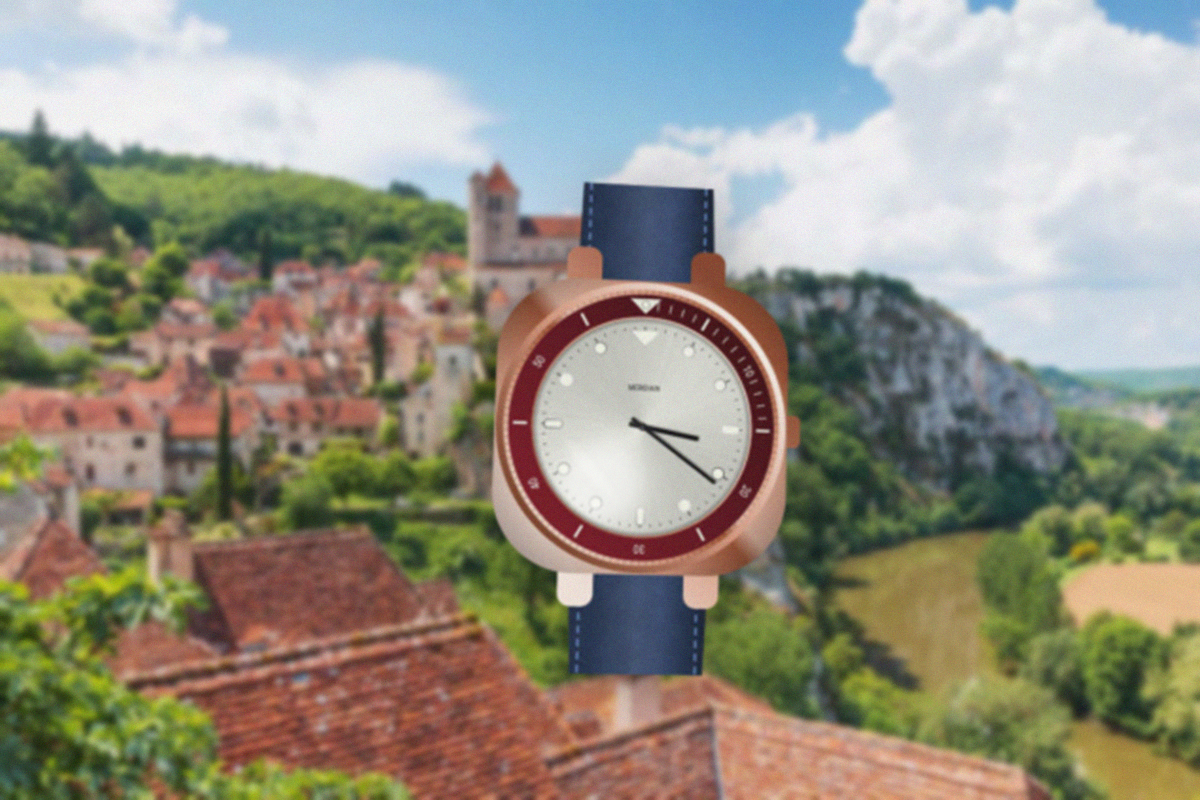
3,21
